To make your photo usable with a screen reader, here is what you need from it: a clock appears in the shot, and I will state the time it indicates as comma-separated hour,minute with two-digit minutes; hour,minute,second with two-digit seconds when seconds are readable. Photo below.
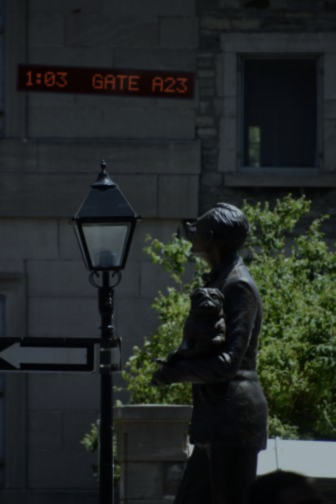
1,03
